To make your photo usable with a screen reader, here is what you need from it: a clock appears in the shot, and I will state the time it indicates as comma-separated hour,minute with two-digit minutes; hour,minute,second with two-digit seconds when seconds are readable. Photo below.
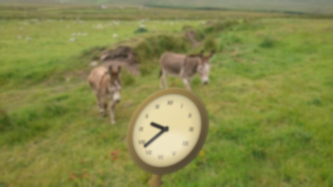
9,38
